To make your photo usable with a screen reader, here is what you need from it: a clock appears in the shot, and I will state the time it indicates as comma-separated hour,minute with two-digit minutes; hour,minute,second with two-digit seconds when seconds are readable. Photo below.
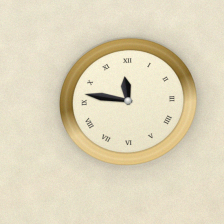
11,47
